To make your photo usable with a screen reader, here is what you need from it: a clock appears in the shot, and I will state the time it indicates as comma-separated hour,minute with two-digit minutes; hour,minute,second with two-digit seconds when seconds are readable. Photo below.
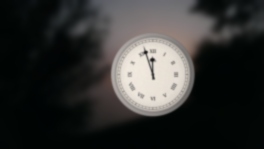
11,57
